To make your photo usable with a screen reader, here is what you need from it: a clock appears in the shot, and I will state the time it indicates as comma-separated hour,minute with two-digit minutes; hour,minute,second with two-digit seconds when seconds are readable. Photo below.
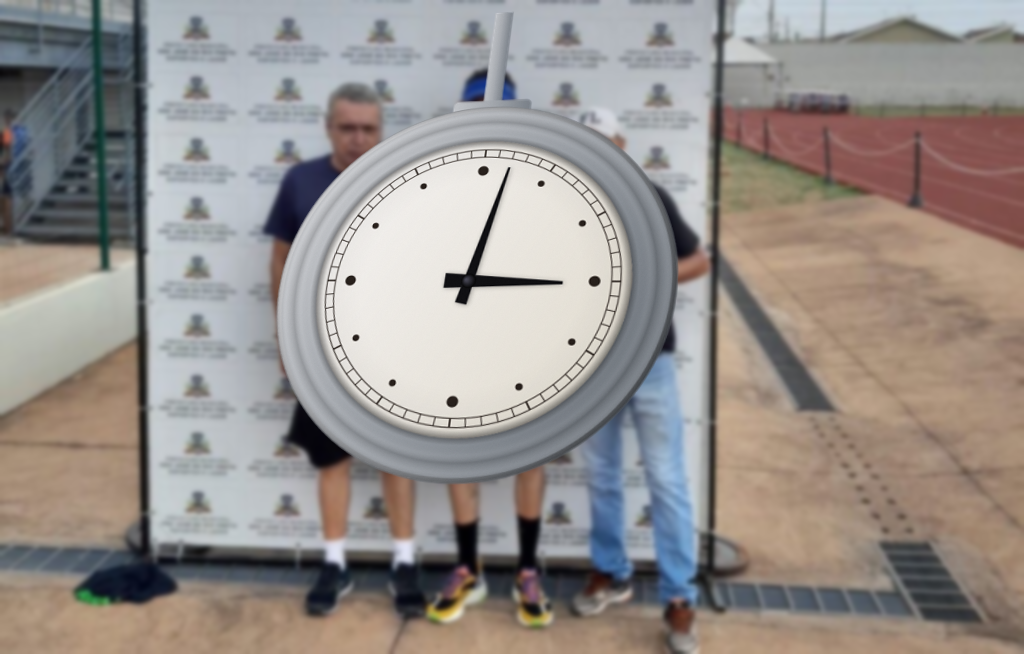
3,02
